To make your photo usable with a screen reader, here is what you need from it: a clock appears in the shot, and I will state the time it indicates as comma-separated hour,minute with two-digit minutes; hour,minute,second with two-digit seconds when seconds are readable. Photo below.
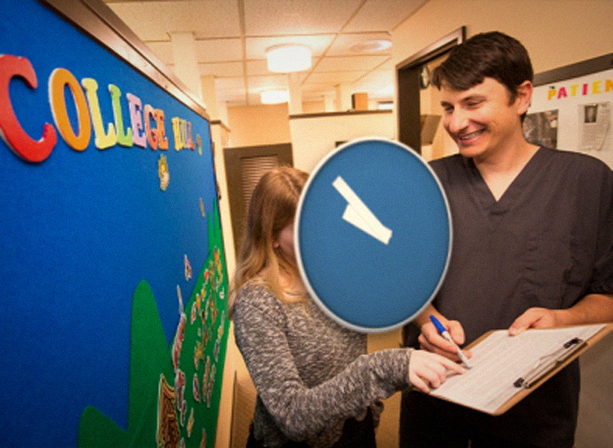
9,52
